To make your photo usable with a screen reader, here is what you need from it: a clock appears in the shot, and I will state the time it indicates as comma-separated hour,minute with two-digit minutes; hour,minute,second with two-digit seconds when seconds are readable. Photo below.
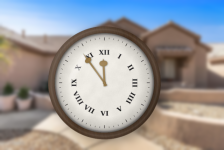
11,54
